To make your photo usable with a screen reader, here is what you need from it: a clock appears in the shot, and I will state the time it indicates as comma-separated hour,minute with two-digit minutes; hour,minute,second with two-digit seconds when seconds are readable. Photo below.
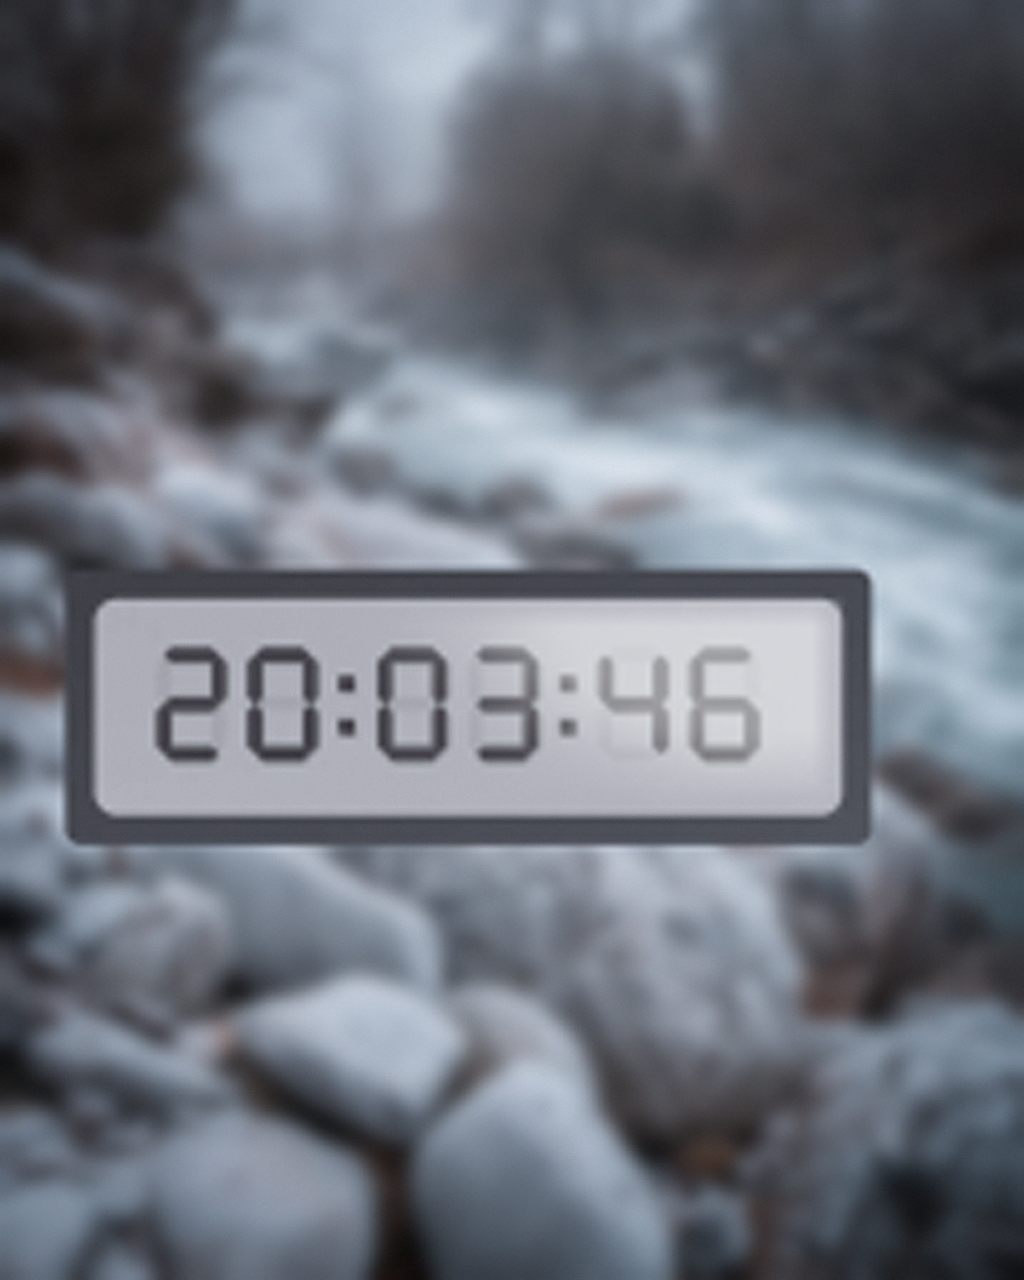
20,03,46
